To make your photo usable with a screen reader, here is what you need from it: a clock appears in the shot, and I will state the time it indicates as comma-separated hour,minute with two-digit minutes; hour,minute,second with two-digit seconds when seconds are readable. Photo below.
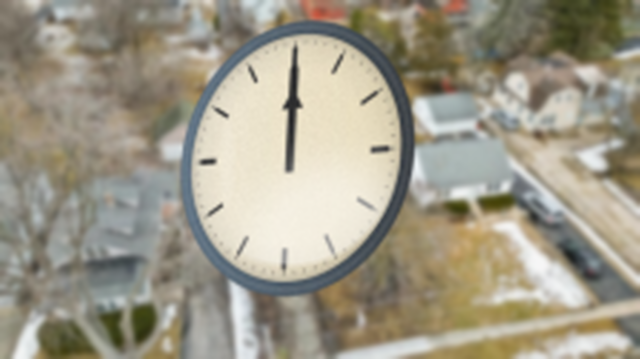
12,00
